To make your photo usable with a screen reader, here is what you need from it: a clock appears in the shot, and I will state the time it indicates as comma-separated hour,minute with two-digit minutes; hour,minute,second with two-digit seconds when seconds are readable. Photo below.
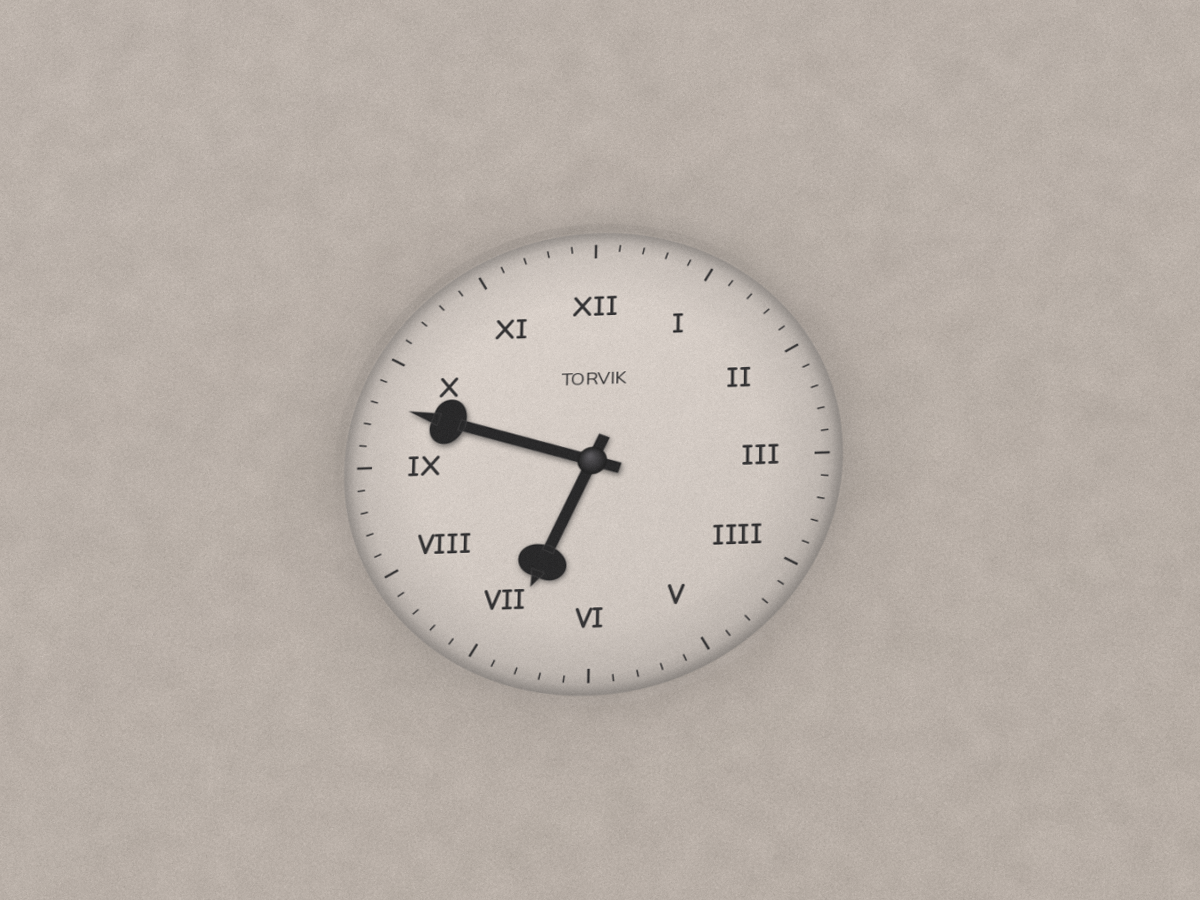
6,48
